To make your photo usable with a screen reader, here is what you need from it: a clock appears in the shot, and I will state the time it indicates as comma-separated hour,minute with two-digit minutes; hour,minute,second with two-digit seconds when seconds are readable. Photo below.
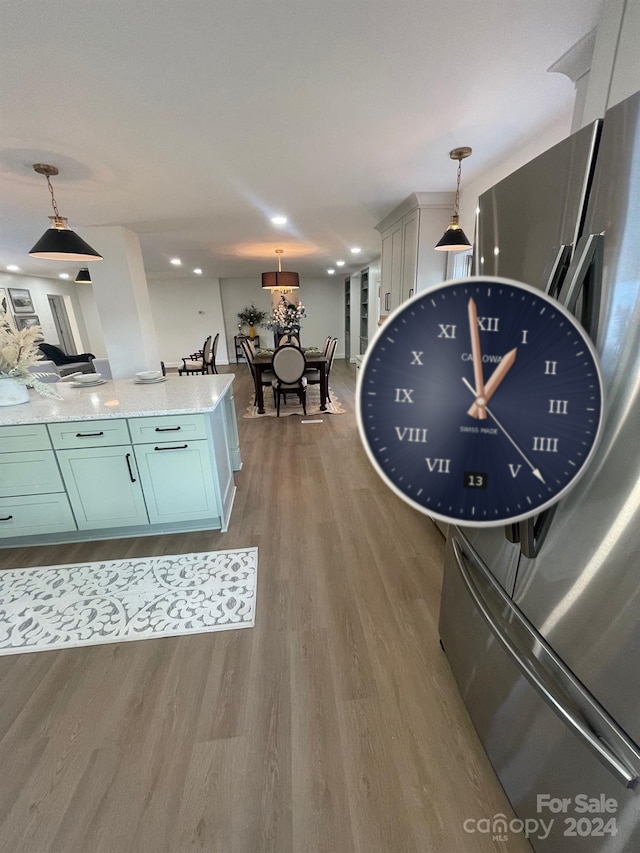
12,58,23
